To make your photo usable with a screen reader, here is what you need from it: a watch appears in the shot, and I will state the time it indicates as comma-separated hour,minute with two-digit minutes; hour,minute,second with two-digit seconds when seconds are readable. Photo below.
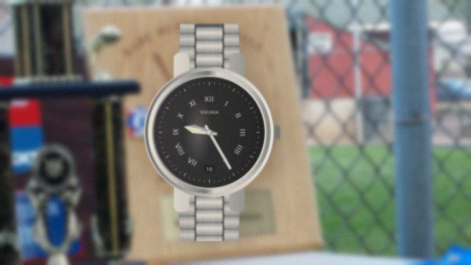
9,25
